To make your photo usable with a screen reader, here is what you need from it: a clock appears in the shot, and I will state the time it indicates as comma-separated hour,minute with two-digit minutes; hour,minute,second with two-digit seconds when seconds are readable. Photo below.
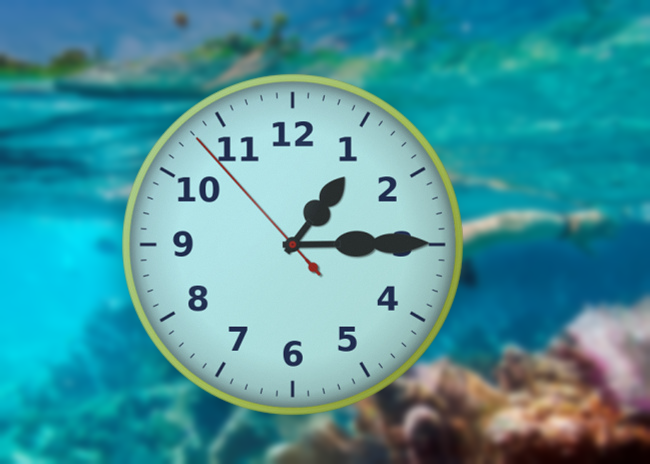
1,14,53
